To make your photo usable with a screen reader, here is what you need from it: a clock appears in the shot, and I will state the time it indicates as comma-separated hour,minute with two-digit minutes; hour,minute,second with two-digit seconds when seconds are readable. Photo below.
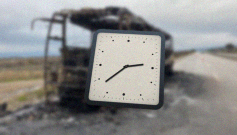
2,38
